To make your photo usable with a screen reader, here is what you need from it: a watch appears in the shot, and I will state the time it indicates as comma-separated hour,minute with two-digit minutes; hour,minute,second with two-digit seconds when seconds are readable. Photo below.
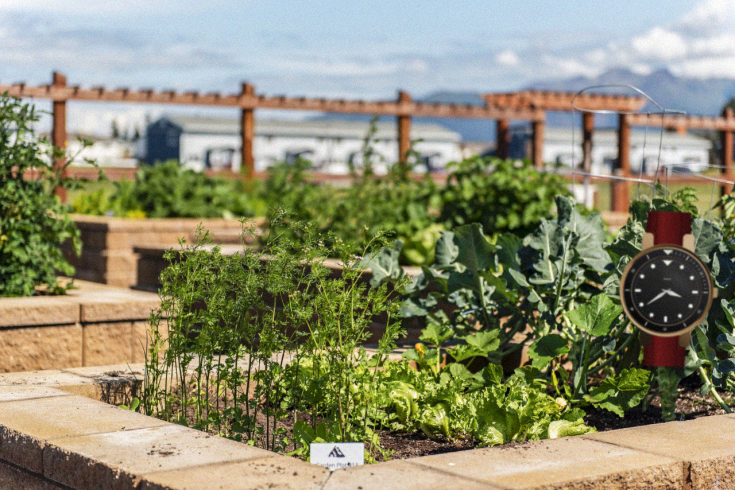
3,39
